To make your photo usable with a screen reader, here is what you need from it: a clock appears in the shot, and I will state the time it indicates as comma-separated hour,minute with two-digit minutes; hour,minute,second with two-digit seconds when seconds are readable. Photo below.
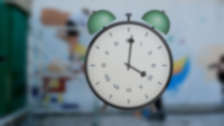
4,01
